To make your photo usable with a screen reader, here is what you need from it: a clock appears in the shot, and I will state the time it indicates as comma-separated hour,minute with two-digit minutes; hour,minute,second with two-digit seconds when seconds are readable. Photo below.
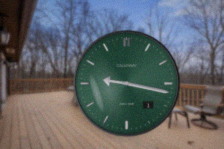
9,17
